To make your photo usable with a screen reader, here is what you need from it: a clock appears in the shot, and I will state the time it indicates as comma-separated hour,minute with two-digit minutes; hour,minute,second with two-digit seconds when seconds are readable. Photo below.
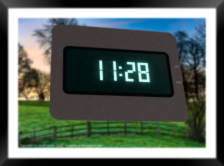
11,28
